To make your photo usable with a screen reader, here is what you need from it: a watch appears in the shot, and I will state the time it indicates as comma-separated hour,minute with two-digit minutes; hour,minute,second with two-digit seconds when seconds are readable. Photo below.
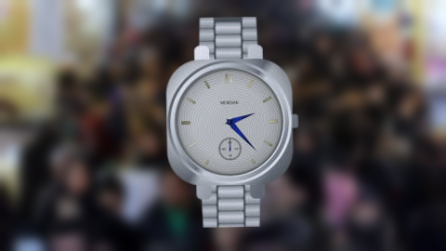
2,23
